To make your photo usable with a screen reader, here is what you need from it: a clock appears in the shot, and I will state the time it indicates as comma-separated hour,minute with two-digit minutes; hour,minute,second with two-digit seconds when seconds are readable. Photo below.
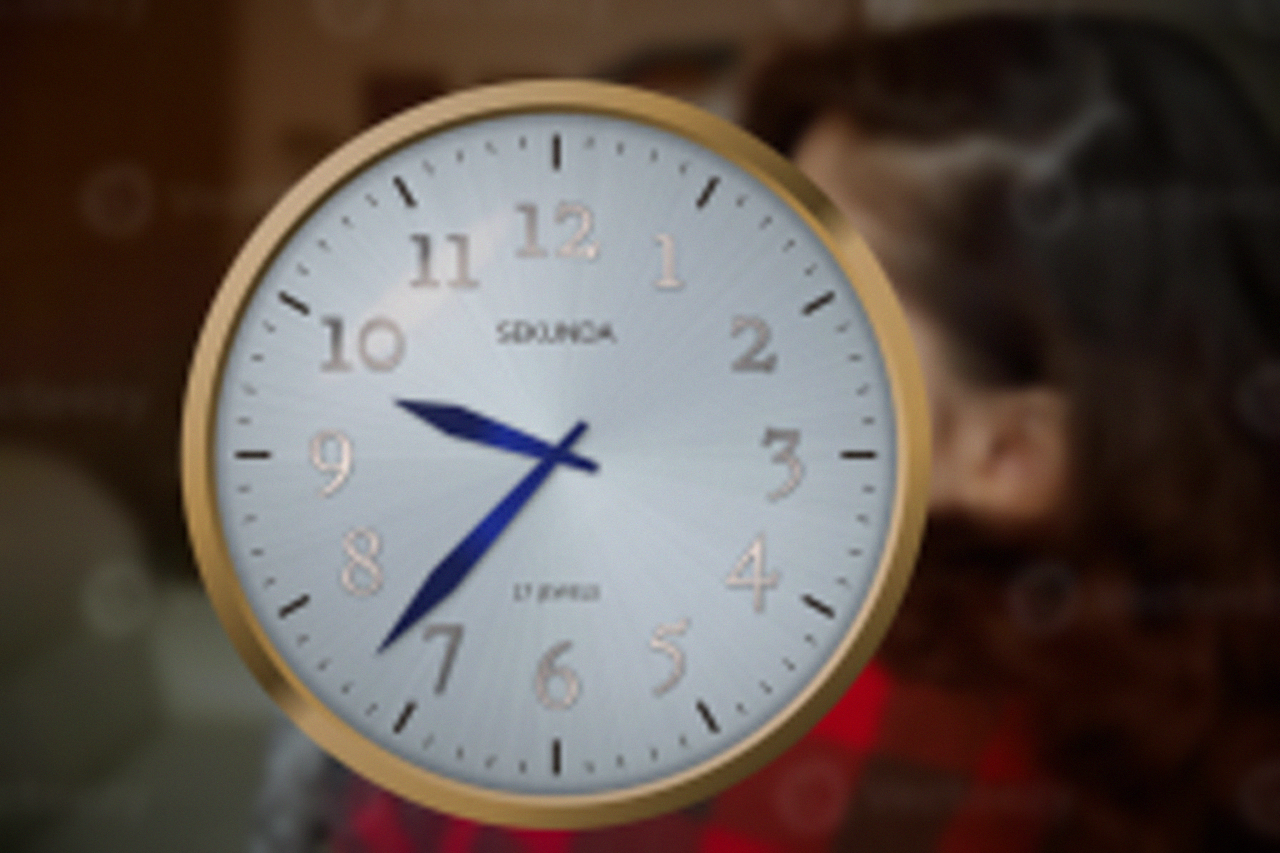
9,37
